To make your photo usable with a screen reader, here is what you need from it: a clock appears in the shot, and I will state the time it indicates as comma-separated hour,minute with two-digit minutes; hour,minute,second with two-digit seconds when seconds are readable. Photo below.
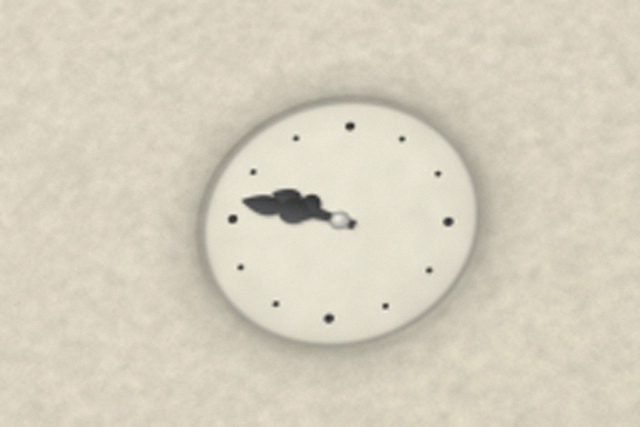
9,47
